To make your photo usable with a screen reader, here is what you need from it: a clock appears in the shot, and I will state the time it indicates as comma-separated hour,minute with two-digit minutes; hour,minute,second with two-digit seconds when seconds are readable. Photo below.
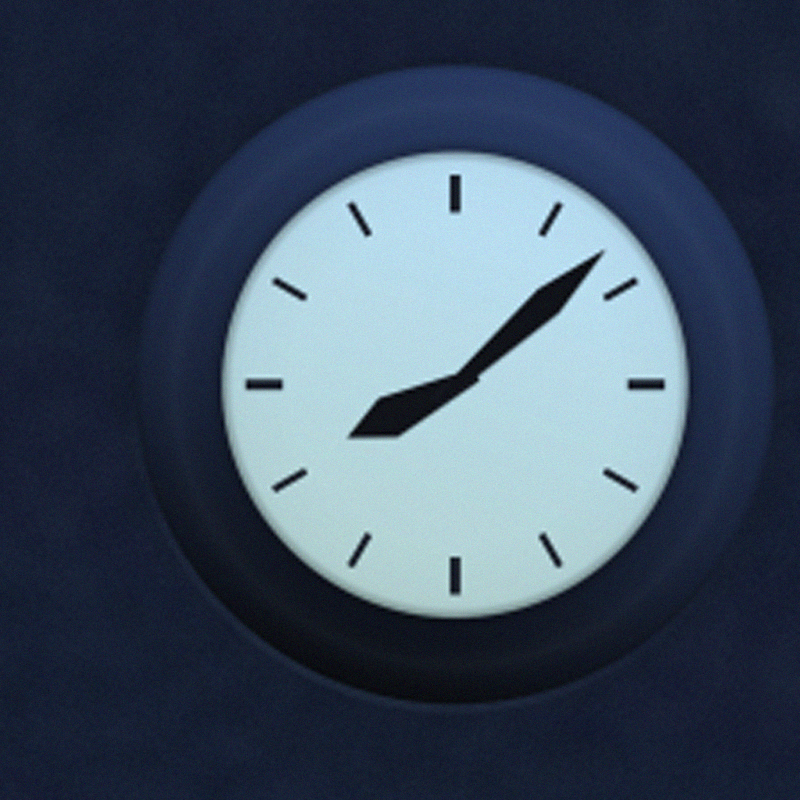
8,08
